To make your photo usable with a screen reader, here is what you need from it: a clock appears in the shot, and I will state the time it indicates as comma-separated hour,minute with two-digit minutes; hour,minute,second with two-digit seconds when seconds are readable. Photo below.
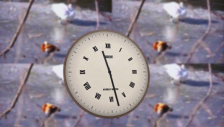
11,28
